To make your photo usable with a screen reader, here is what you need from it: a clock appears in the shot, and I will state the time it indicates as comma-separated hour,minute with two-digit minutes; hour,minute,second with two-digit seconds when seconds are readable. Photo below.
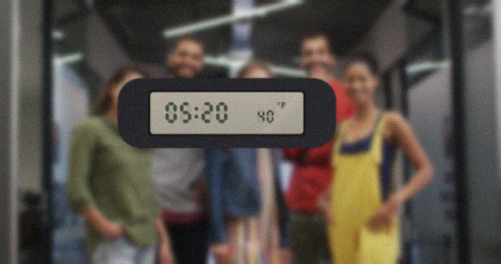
5,20
